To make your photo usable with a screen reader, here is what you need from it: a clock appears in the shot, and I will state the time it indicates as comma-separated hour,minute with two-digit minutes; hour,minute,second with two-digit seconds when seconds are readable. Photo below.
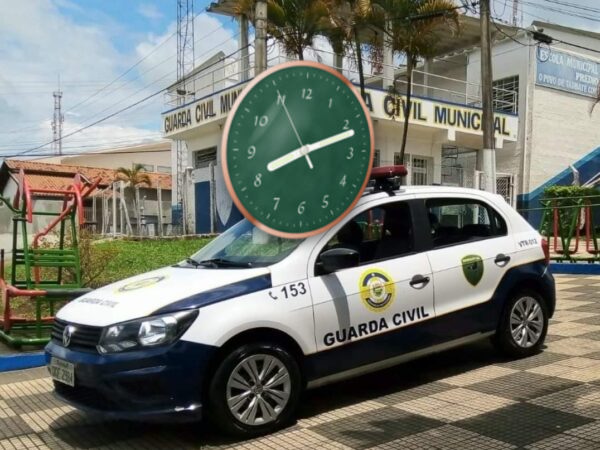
8,11,55
